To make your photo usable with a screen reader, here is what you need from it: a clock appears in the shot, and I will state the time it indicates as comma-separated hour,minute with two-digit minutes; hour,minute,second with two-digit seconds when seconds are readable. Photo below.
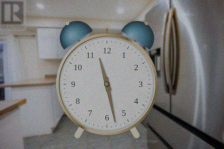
11,28
